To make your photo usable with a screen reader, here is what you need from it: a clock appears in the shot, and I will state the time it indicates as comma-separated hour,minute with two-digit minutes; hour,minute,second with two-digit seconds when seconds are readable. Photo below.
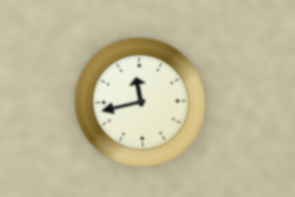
11,43
